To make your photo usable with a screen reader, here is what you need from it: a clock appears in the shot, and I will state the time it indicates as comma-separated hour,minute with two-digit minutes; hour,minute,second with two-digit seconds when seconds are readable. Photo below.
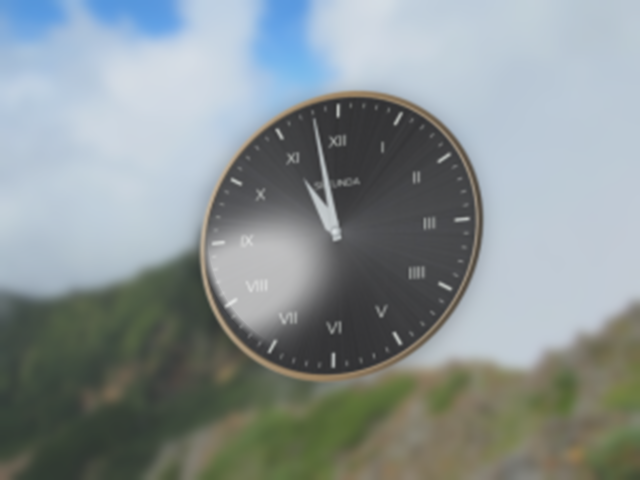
10,58
